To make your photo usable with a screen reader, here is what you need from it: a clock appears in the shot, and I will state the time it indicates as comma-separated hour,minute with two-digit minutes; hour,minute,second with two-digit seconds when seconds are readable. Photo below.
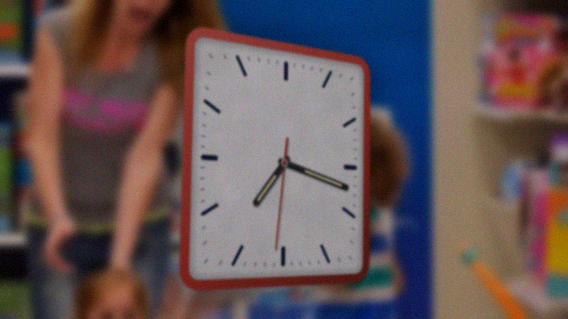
7,17,31
